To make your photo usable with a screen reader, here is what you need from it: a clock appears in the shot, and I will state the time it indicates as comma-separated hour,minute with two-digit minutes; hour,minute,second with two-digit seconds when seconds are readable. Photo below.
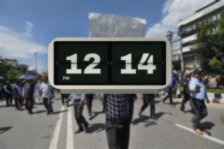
12,14
